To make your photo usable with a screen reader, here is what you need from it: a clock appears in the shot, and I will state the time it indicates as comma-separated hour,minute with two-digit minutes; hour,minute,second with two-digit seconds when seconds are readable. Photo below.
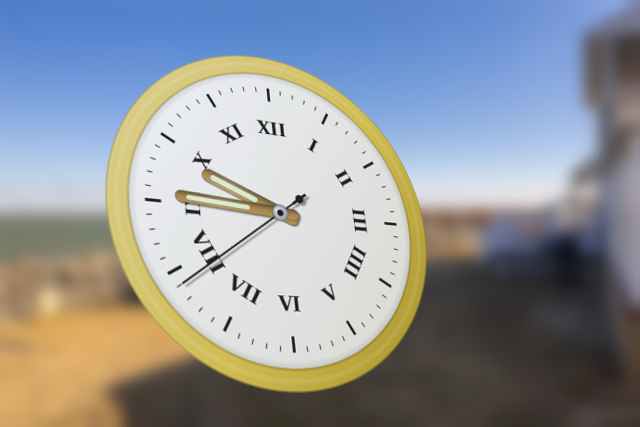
9,45,39
